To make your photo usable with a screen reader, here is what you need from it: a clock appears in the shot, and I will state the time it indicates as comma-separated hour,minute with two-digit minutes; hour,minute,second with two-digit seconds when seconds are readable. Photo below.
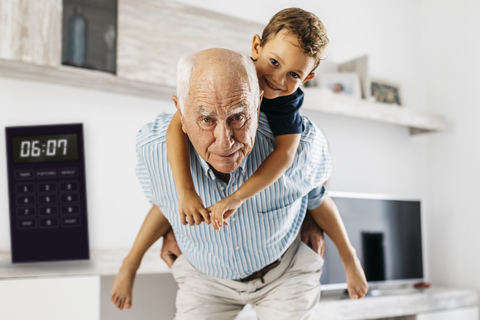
6,07
